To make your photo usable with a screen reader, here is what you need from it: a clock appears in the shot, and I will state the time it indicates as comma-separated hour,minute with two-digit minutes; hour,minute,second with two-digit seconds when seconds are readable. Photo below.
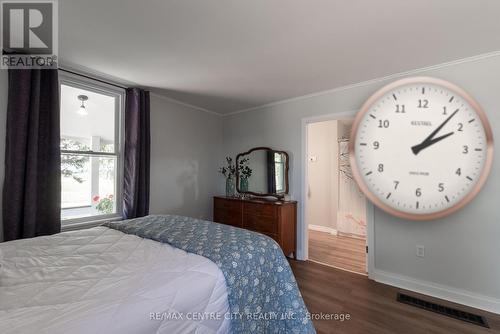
2,07
